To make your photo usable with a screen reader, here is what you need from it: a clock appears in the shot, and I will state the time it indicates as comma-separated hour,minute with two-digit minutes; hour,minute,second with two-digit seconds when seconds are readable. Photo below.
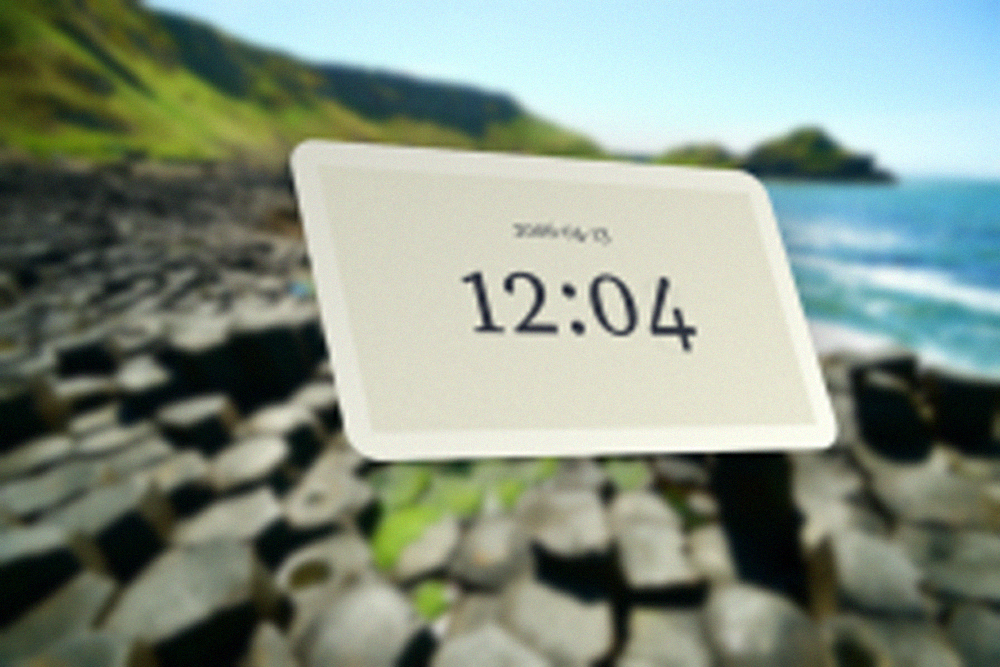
12,04
